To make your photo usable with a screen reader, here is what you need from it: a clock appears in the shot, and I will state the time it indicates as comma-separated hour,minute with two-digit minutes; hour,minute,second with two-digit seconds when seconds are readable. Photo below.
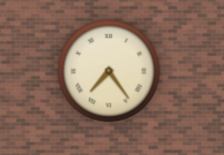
7,24
